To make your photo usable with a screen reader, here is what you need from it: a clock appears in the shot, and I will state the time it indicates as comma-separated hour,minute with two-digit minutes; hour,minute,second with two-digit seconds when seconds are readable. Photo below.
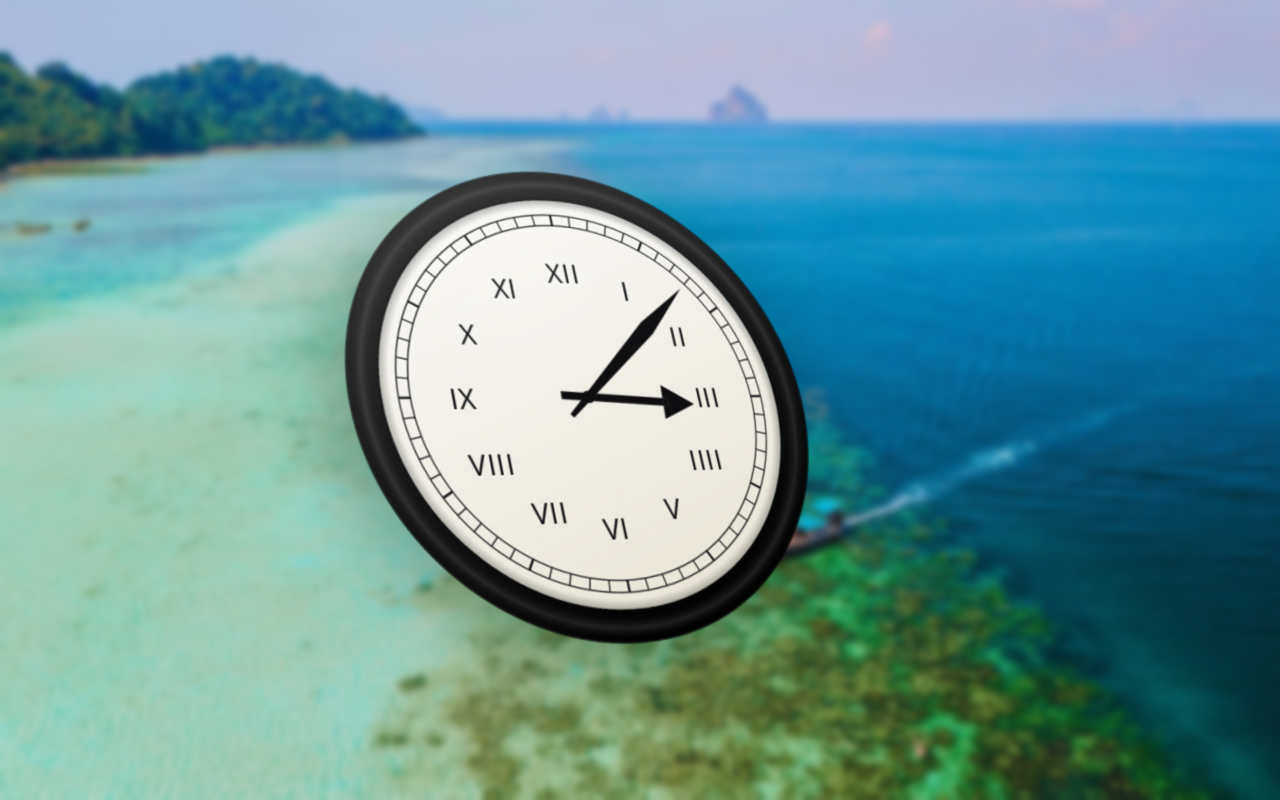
3,08
